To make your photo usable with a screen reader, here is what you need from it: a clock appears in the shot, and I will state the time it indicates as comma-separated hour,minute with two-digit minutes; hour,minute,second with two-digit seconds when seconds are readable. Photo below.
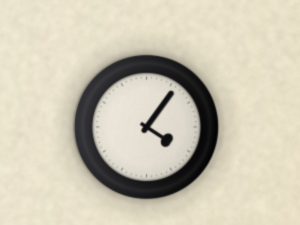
4,06
